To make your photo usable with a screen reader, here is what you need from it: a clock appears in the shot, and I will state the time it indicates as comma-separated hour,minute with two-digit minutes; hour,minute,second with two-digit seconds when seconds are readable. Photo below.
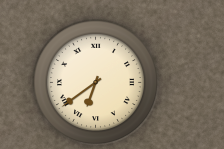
6,39
